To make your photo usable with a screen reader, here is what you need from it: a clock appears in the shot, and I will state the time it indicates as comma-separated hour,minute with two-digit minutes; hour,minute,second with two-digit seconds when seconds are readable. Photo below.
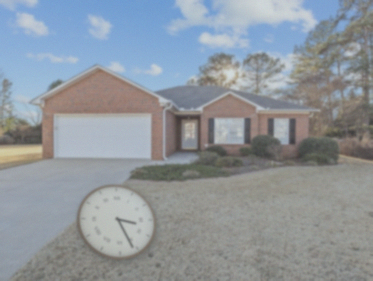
3,26
